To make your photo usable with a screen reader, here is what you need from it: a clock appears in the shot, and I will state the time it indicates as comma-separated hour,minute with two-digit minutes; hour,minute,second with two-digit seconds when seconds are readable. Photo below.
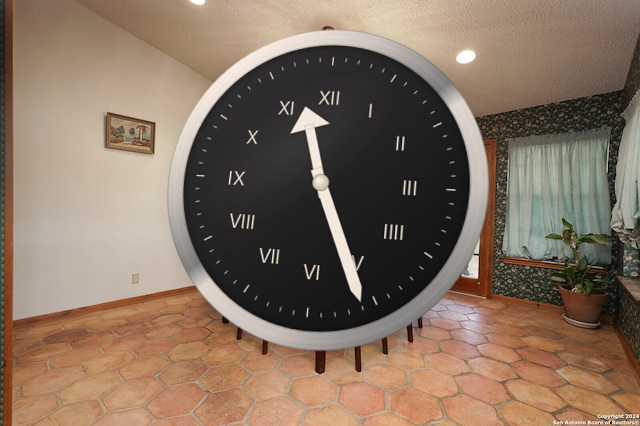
11,26
